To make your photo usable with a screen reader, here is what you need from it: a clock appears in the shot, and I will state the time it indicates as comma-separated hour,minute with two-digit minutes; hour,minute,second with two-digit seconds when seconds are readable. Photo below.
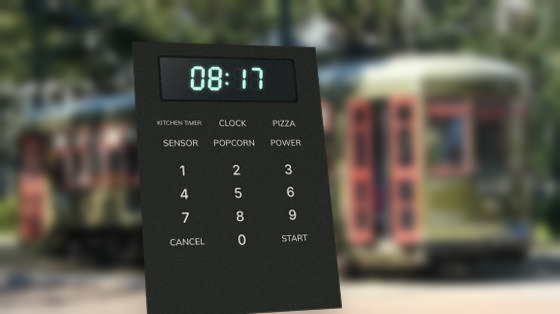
8,17
